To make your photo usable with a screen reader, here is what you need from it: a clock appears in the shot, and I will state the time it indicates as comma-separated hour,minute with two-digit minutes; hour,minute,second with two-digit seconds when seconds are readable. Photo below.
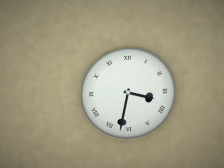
3,32
